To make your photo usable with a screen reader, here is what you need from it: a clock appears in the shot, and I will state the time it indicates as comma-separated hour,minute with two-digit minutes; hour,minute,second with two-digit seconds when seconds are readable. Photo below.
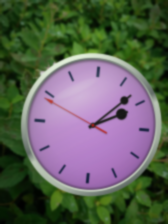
2,07,49
